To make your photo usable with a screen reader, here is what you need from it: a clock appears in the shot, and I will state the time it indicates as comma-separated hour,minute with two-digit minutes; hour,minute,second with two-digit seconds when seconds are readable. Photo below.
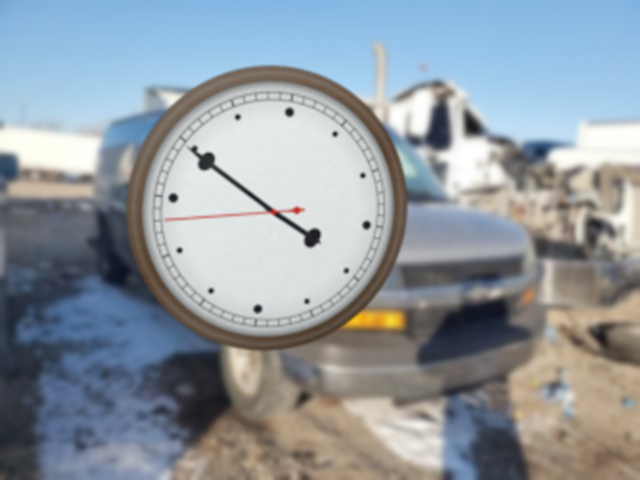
3,49,43
